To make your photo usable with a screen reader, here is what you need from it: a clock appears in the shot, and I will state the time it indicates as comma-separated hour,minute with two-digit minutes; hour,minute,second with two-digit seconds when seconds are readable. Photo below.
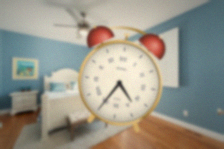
4,35
